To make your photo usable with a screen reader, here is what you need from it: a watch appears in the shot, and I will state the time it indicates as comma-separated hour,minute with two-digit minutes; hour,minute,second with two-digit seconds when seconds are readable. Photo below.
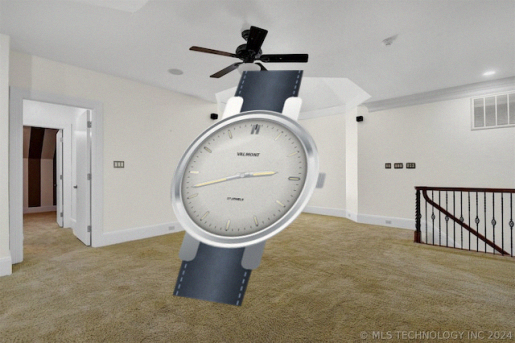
2,42
